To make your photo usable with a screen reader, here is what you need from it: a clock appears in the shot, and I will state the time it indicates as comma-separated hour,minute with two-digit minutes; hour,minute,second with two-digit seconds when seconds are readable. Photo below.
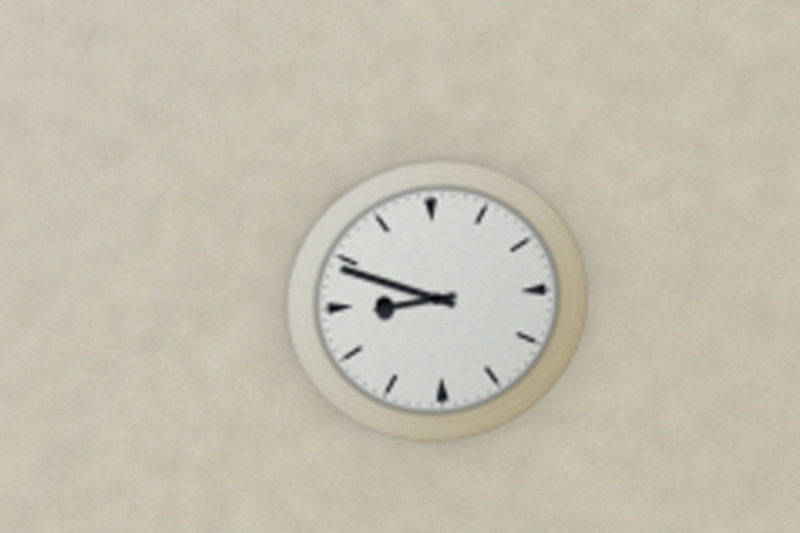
8,49
